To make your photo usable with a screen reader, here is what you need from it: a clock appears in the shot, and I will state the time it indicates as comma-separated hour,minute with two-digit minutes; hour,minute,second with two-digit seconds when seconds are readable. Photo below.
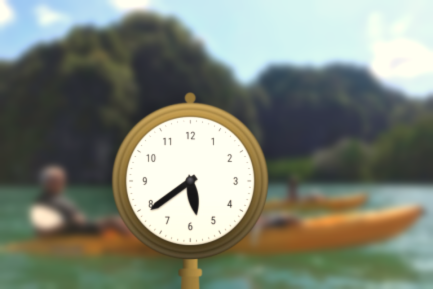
5,39
